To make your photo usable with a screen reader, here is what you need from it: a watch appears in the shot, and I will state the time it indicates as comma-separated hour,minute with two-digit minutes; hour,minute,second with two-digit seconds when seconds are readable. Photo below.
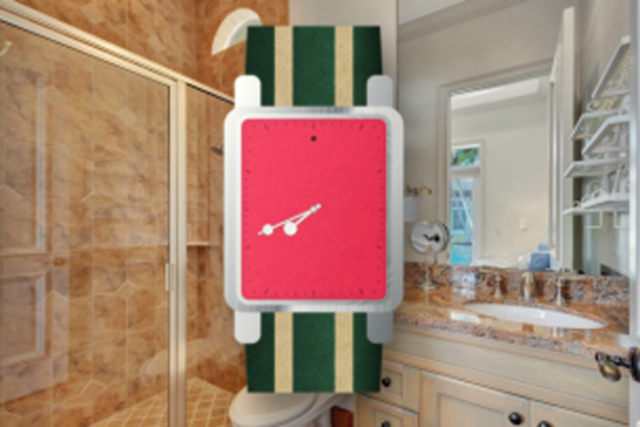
7,41
